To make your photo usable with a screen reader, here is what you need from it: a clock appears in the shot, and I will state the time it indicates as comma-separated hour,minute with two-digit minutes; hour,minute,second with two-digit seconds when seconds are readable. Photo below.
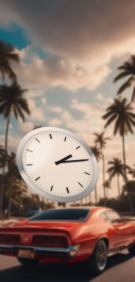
2,15
